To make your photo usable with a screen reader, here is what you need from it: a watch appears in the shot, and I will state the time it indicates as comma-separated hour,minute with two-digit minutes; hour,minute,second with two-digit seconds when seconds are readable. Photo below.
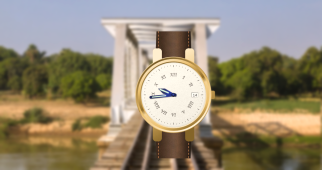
9,44
